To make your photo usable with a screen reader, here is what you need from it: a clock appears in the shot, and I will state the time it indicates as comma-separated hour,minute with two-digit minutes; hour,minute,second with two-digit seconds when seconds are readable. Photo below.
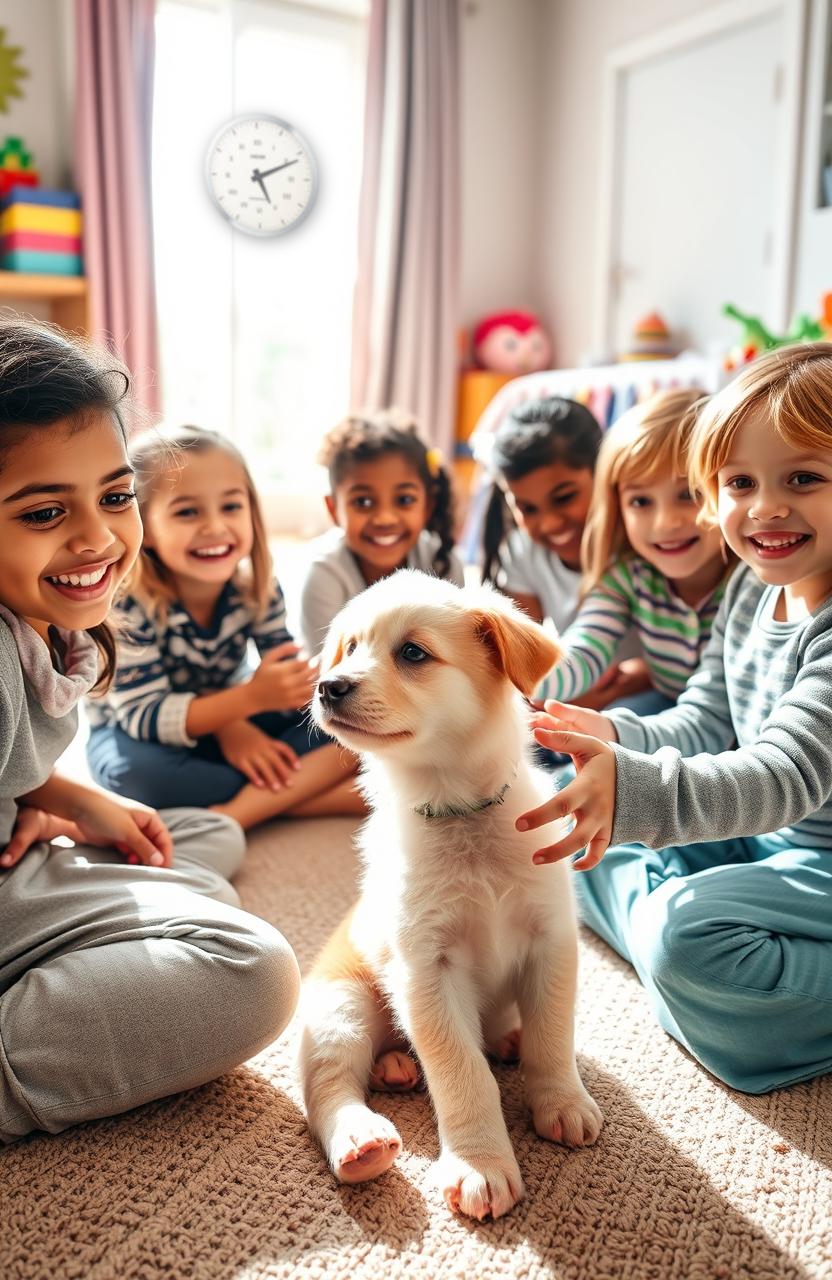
5,11
